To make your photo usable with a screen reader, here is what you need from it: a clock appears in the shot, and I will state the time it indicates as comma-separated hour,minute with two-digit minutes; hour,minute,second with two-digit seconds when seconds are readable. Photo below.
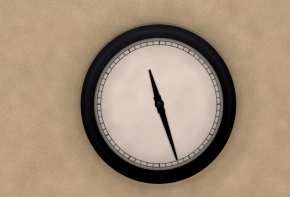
11,27
